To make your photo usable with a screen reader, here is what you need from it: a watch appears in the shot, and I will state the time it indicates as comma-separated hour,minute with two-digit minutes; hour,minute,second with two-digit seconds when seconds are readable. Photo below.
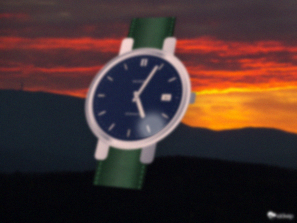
5,04
